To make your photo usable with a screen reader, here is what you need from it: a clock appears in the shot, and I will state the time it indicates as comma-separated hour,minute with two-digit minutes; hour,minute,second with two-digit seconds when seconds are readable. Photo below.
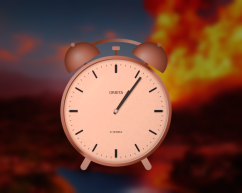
1,06
